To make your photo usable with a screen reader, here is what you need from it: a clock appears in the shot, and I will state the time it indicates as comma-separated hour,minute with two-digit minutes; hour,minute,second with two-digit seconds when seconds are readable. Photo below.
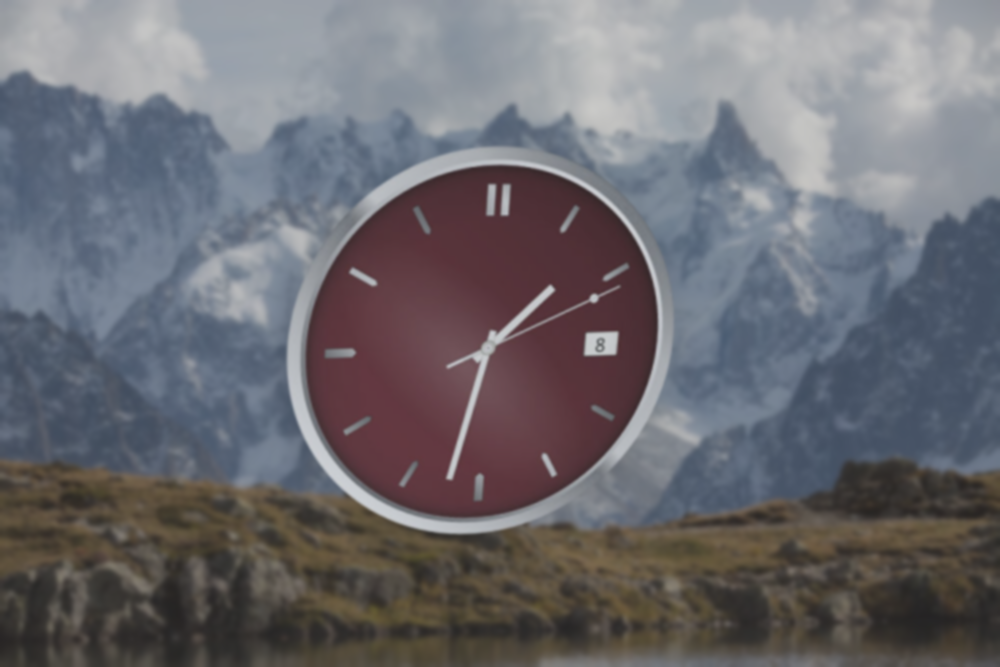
1,32,11
